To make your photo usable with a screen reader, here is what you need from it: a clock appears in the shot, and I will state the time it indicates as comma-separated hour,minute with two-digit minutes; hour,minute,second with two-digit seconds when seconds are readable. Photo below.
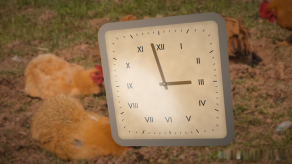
2,58
